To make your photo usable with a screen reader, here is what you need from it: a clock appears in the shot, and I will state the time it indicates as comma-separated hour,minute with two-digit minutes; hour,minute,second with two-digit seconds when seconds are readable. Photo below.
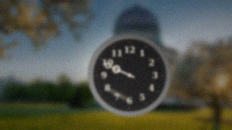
9,49
